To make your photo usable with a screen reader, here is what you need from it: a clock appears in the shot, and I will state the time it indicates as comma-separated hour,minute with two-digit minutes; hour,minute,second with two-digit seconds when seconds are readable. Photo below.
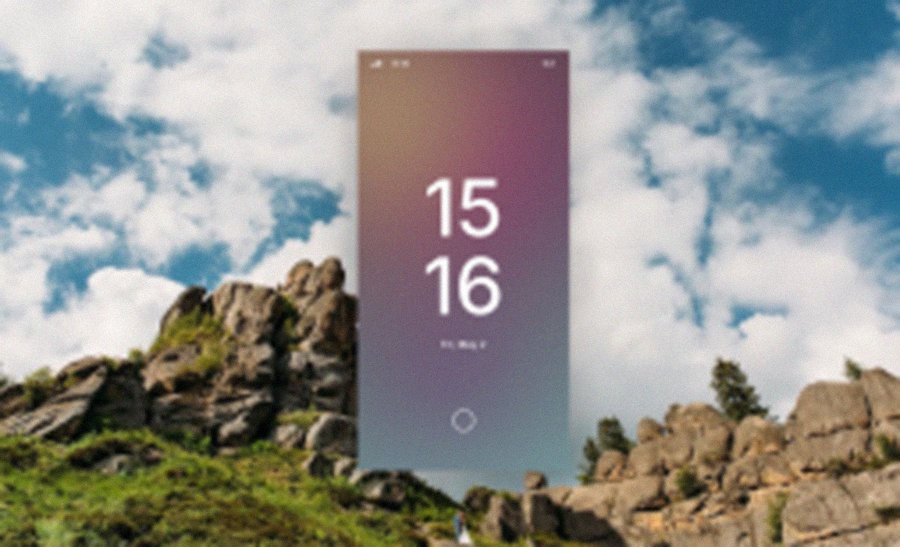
15,16
